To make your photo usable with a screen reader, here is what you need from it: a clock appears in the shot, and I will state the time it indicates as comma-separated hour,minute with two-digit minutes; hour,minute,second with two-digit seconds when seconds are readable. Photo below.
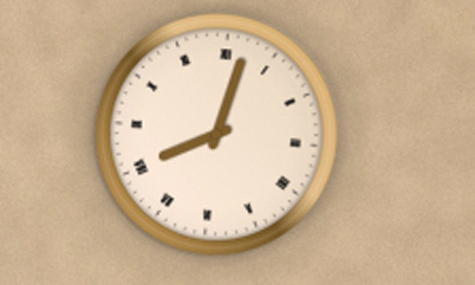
8,02
